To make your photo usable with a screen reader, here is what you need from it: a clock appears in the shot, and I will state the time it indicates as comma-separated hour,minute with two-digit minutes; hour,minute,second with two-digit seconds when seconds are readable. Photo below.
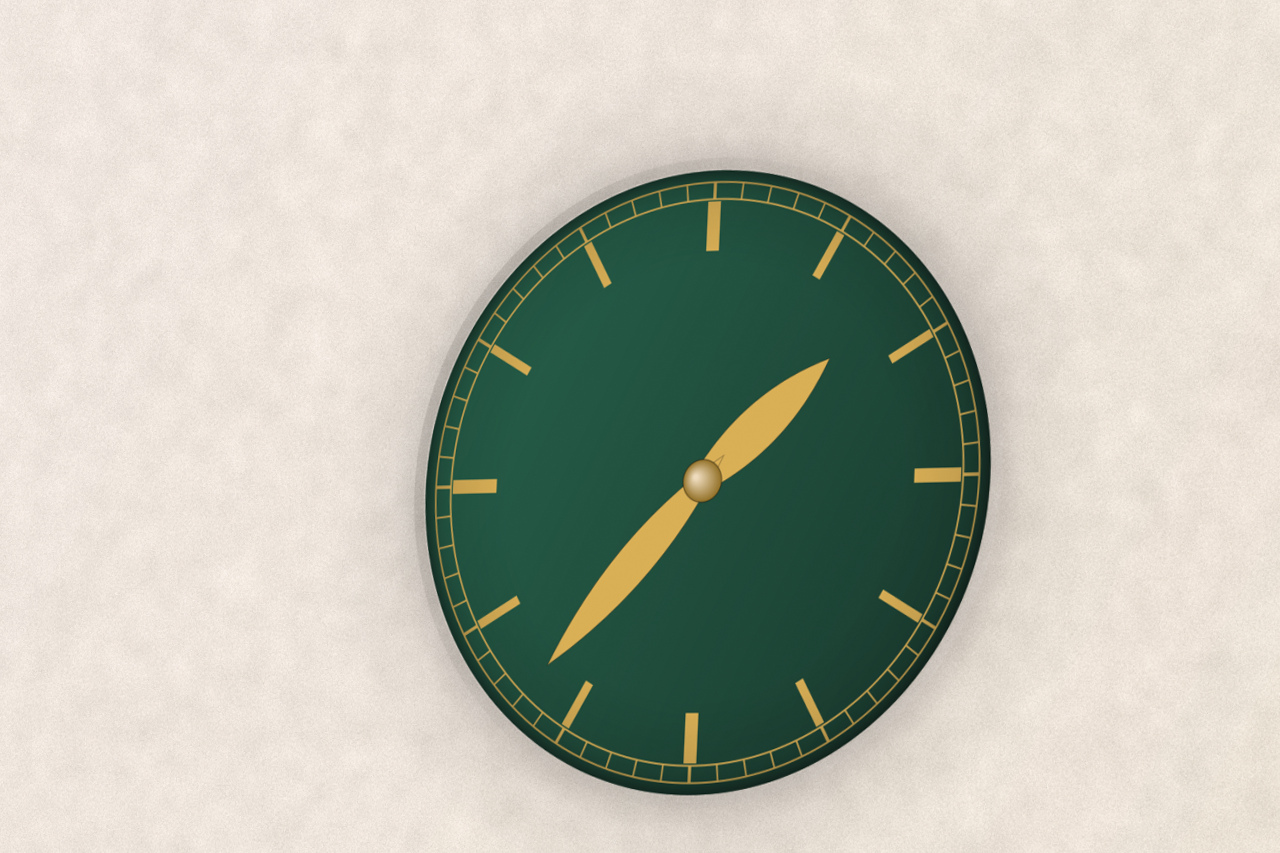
1,37
